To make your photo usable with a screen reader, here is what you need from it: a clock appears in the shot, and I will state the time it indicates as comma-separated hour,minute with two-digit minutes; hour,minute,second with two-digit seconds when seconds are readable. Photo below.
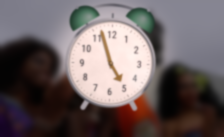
4,57
